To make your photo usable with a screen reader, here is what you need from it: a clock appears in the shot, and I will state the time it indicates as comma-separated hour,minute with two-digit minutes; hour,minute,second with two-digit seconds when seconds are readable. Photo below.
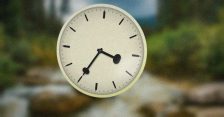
3,35
